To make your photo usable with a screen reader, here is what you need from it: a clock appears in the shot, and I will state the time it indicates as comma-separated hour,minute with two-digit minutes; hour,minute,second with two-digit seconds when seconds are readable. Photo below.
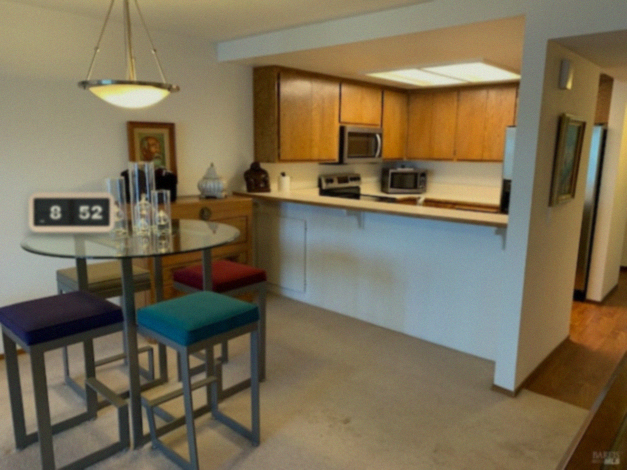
8,52
